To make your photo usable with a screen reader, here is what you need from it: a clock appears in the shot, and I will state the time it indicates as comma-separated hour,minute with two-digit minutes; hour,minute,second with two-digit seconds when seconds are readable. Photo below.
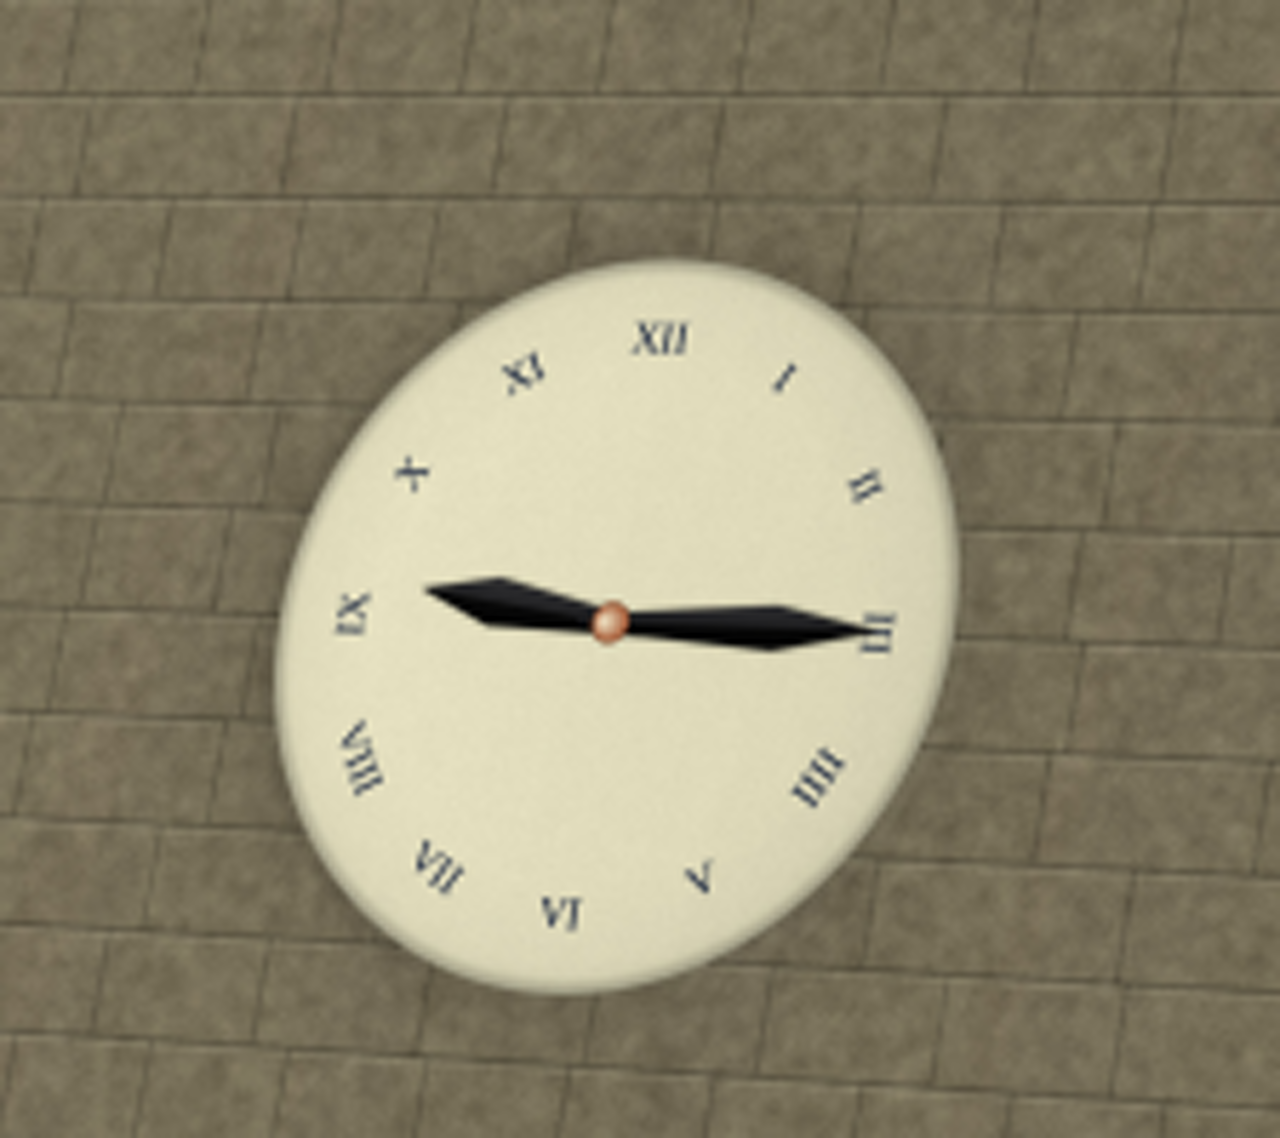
9,15
